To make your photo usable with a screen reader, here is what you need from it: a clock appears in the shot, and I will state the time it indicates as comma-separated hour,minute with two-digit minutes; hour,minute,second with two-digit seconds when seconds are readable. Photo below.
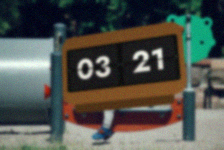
3,21
